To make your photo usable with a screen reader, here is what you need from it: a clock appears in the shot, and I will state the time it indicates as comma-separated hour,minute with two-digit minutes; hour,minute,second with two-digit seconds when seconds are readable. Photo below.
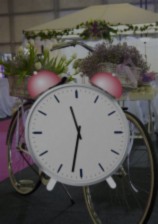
11,32
